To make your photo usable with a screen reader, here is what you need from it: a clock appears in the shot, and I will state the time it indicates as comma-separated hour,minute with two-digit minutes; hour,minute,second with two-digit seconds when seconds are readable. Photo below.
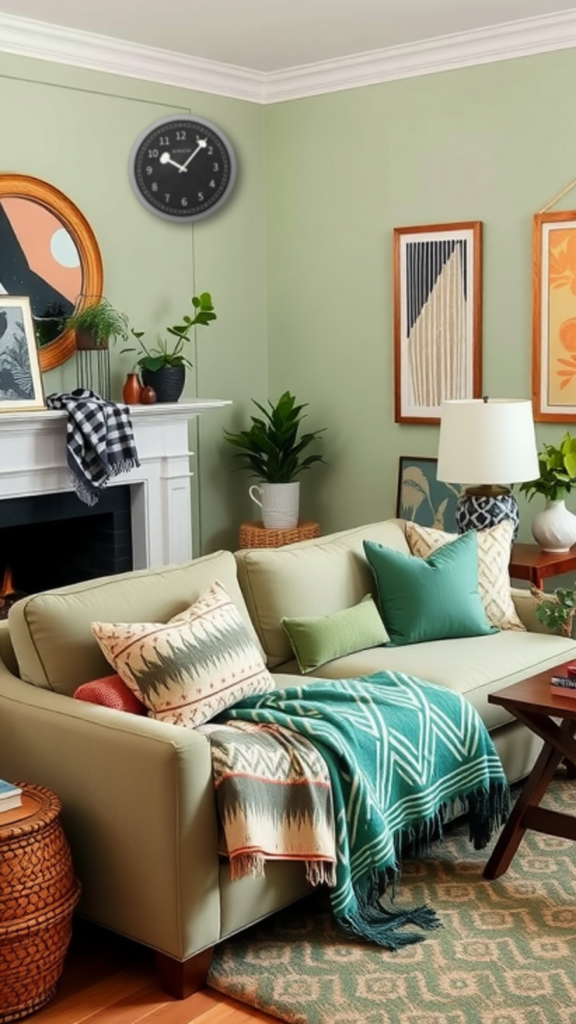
10,07
